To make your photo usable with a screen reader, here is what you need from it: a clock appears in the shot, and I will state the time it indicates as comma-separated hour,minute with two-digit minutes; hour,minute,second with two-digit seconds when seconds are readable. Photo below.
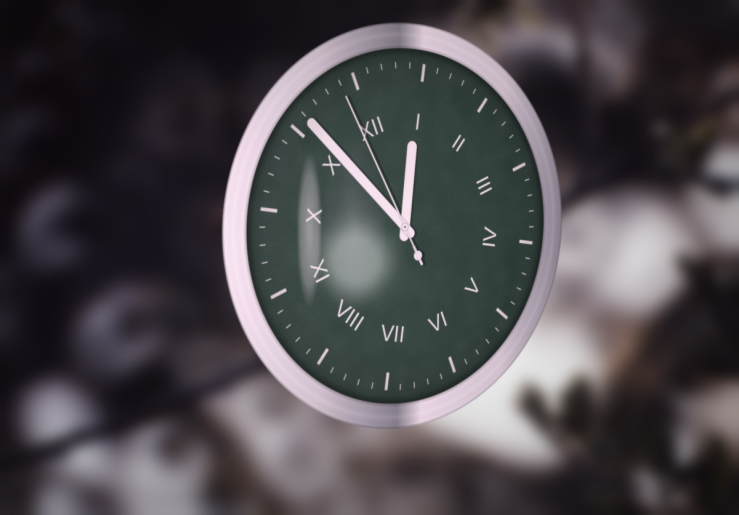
12,55,59
